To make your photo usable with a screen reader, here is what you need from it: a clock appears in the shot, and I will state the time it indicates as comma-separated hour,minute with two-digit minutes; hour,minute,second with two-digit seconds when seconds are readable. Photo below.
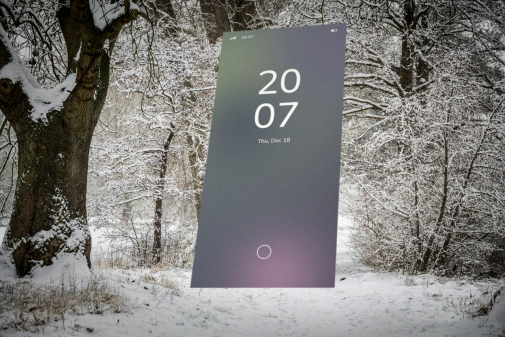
20,07
